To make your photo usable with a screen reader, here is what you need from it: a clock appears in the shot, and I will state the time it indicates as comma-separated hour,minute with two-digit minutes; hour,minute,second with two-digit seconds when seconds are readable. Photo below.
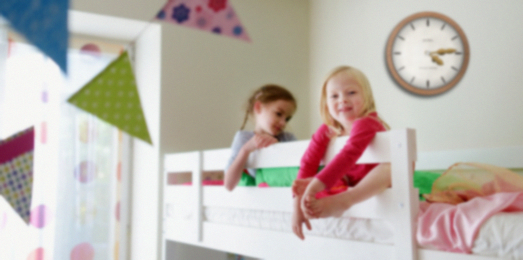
4,14
